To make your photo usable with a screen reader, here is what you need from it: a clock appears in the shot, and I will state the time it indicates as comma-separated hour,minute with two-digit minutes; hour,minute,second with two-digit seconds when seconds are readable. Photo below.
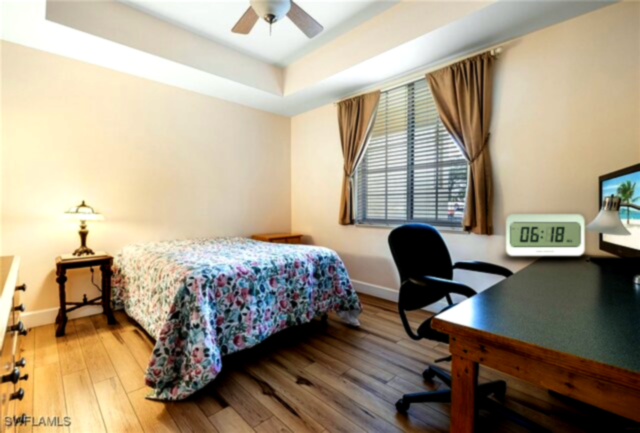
6,18
